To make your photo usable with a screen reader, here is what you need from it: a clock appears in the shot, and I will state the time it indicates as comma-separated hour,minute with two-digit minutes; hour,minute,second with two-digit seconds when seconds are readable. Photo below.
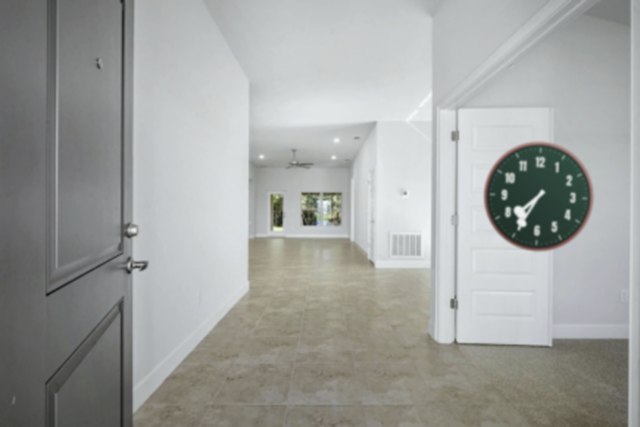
7,35
